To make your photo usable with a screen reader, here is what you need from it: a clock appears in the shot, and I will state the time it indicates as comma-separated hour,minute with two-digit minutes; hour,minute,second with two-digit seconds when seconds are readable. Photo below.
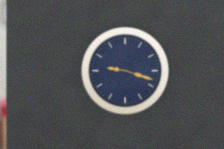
9,18
